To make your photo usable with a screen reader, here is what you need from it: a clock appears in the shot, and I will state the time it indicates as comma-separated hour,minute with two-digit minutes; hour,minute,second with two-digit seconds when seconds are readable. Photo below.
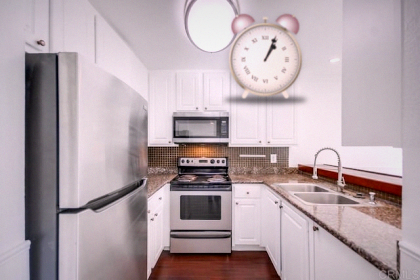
1,04
